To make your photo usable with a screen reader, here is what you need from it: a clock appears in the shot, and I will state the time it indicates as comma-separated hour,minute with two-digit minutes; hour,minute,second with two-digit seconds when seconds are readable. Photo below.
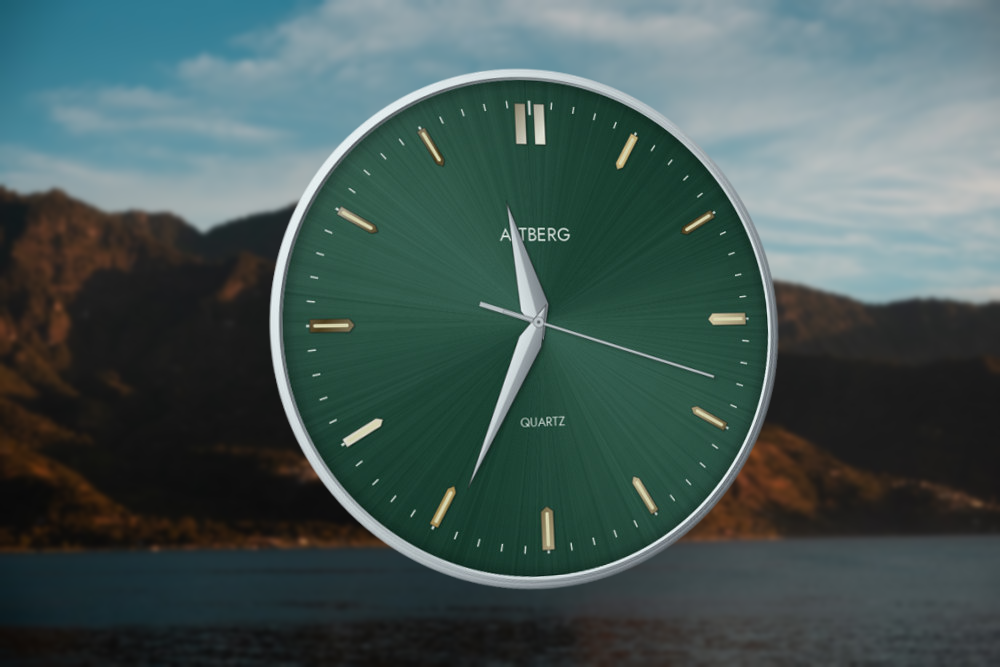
11,34,18
